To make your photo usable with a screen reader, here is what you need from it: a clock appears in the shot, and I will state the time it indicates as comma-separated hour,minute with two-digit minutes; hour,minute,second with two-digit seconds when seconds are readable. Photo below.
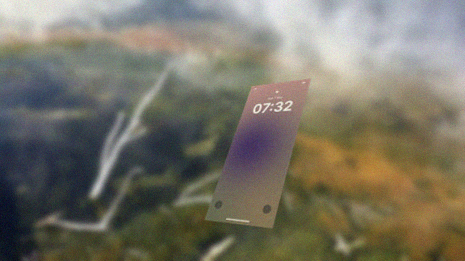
7,32
